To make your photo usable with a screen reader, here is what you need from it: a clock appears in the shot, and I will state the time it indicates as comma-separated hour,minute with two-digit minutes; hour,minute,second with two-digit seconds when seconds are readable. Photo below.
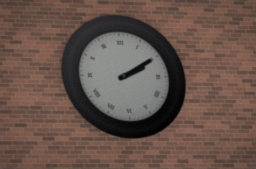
2,10
